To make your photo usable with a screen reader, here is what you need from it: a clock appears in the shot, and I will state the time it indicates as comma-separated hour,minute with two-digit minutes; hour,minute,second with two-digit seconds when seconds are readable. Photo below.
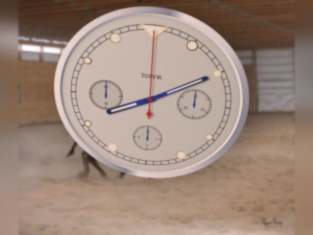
8,10
